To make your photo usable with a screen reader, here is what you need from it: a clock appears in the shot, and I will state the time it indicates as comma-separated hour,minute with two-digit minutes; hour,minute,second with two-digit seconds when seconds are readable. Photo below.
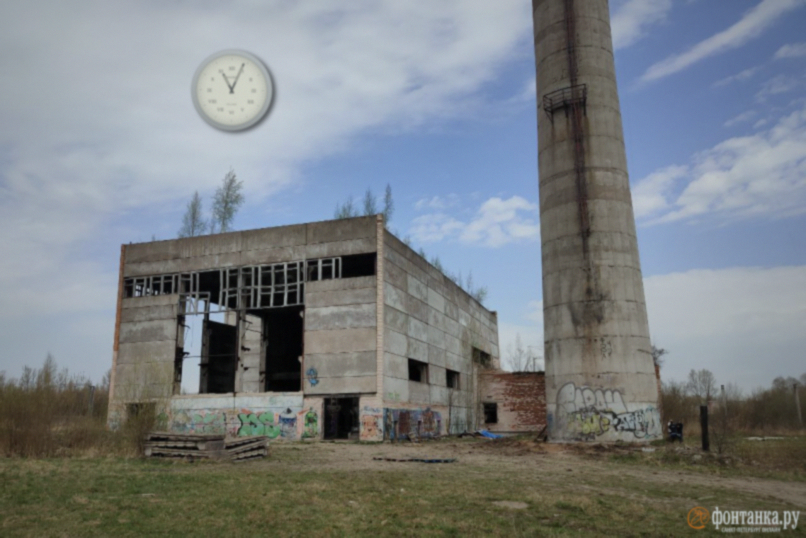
11,04
